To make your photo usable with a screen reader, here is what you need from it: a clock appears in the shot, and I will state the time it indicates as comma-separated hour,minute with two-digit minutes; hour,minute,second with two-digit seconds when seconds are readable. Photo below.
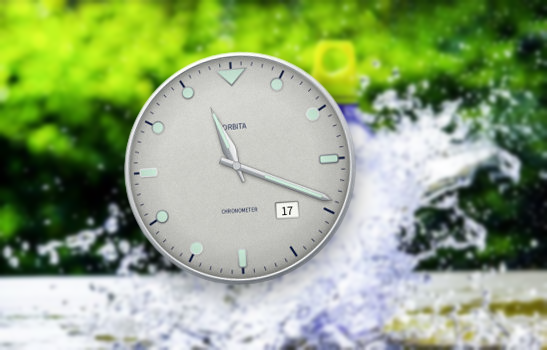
11,19
